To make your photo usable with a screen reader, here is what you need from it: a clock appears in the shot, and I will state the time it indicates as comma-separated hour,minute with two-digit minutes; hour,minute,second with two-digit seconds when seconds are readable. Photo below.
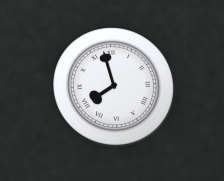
7,58
